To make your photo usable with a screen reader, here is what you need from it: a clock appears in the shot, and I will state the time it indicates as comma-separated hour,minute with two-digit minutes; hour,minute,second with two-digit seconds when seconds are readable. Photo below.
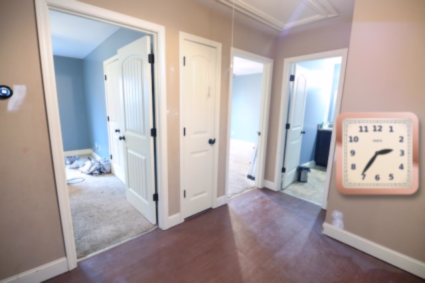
2,36
